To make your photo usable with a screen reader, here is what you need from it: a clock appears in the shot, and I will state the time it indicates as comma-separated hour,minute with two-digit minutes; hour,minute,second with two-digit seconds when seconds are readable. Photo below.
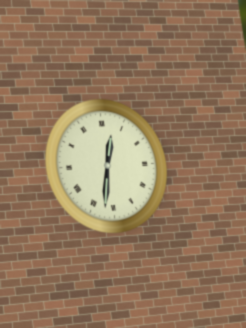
12,32
